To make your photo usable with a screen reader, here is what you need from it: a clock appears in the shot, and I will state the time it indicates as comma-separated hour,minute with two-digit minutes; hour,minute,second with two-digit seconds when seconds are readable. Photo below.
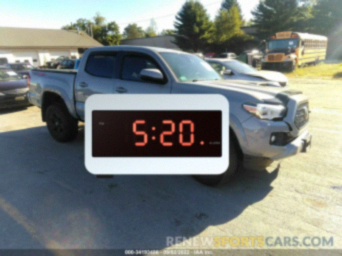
5,20
